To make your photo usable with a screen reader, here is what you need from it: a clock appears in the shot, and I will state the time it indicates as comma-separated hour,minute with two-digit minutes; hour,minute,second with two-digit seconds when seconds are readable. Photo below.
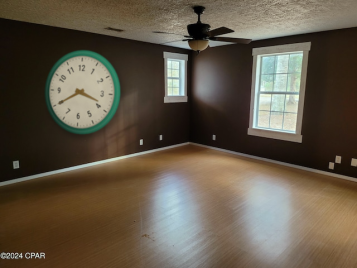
3,40
